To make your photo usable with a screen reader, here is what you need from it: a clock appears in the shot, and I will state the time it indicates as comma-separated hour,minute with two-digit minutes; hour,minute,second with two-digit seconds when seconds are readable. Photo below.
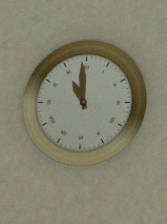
10,59
